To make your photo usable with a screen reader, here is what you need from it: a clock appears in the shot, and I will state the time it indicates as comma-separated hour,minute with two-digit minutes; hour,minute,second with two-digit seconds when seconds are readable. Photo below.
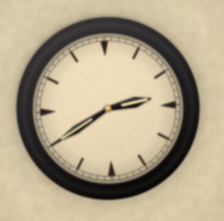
2,40
